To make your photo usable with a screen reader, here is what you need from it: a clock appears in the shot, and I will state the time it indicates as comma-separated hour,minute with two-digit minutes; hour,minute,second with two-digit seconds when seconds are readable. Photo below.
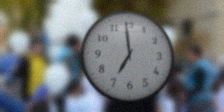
6,59
